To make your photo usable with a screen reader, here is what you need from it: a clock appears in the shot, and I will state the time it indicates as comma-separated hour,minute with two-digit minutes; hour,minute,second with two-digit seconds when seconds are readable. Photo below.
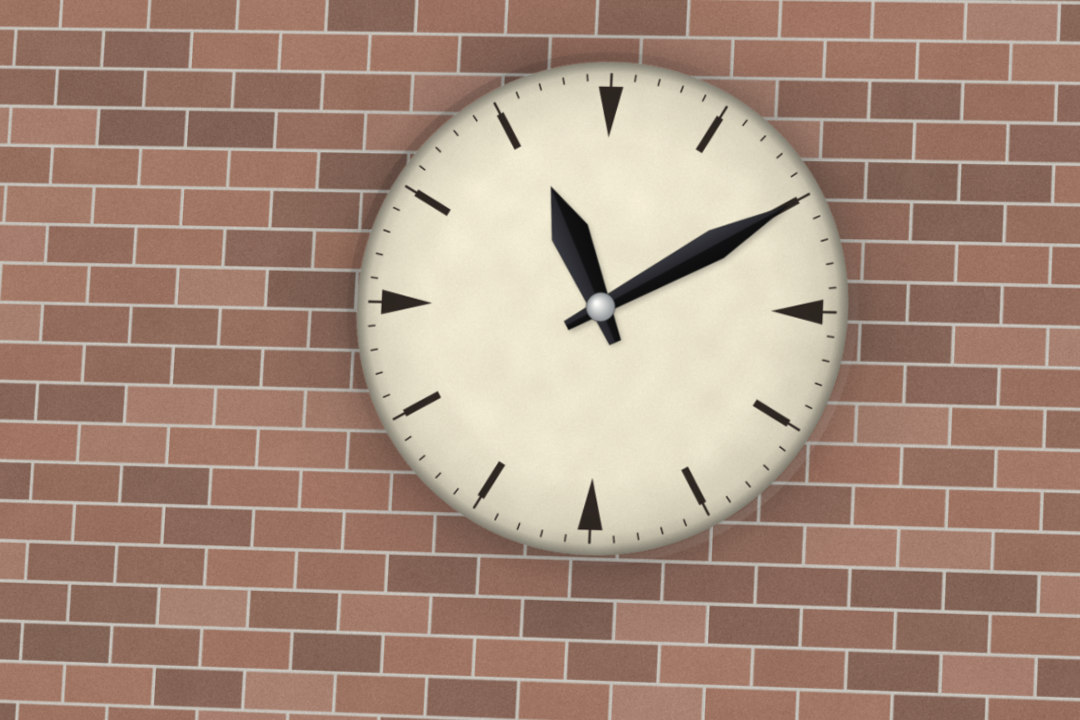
11,10
